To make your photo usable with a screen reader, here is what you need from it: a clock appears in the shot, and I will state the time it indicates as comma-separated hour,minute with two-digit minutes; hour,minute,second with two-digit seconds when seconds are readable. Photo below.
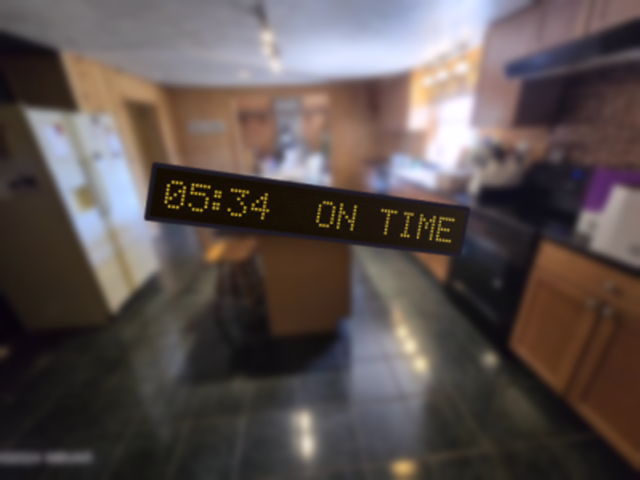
5,34
